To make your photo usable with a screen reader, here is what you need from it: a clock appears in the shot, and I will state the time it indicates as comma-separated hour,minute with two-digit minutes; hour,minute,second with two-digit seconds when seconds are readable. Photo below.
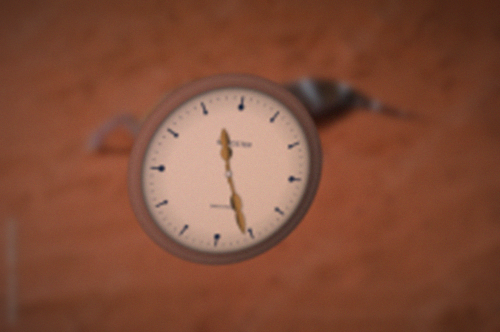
11,26
